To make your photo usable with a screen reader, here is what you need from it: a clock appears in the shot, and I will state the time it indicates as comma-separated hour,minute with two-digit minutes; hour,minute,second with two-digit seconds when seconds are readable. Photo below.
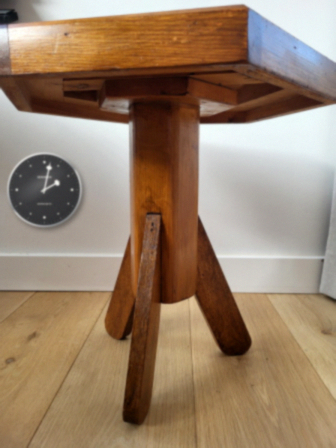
2,02
